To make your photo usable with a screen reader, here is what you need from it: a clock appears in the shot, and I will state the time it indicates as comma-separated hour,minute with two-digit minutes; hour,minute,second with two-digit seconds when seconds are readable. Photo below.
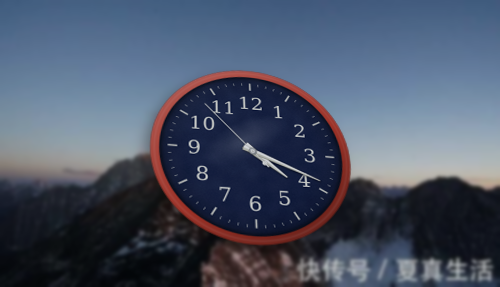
4,18,53
